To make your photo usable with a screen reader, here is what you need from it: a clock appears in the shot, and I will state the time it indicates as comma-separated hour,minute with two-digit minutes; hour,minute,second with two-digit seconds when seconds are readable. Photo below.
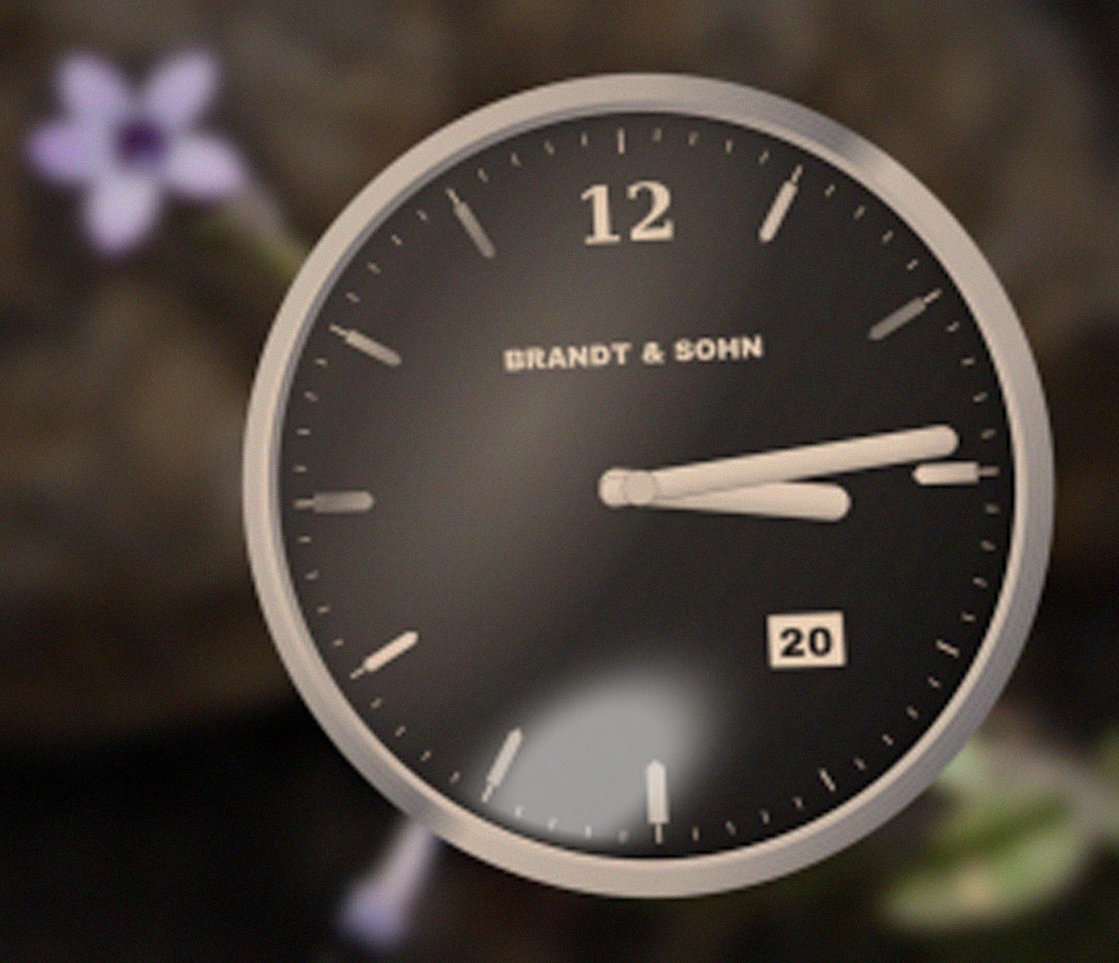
3,14
